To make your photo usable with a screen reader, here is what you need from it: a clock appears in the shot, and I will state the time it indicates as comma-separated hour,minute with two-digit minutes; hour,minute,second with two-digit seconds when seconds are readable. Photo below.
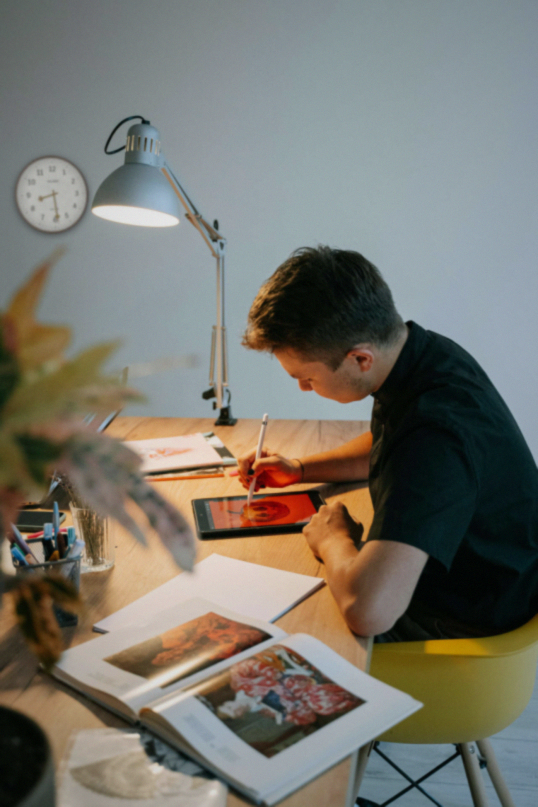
8,29
